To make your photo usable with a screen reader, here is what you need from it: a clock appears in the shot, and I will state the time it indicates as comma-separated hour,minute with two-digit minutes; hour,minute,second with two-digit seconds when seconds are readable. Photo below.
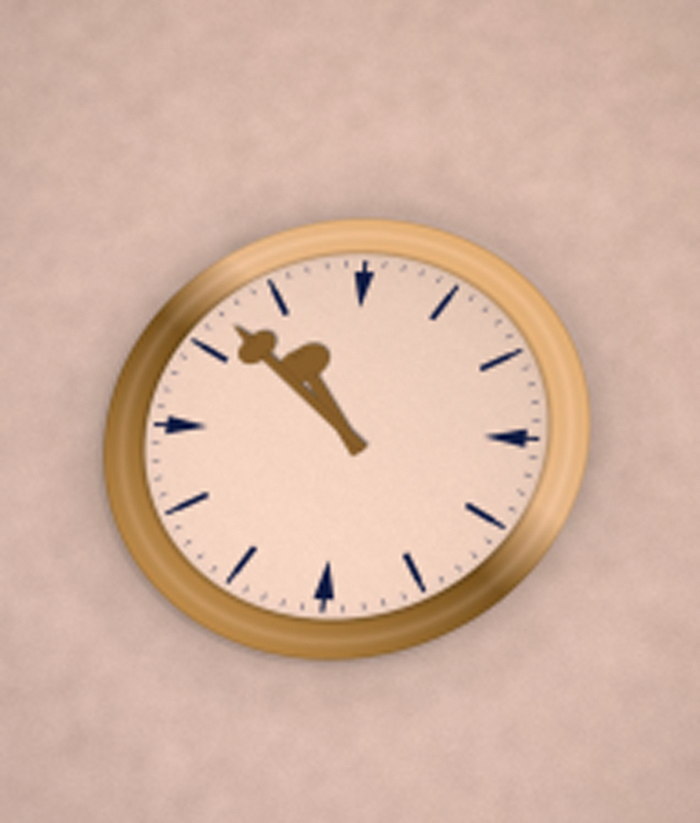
10,52
